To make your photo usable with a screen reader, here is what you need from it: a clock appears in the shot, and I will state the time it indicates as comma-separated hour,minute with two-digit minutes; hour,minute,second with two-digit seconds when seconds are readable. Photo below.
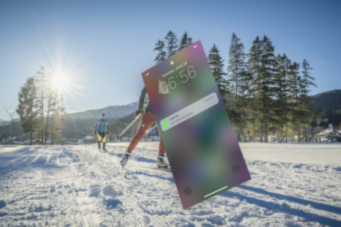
6,56
